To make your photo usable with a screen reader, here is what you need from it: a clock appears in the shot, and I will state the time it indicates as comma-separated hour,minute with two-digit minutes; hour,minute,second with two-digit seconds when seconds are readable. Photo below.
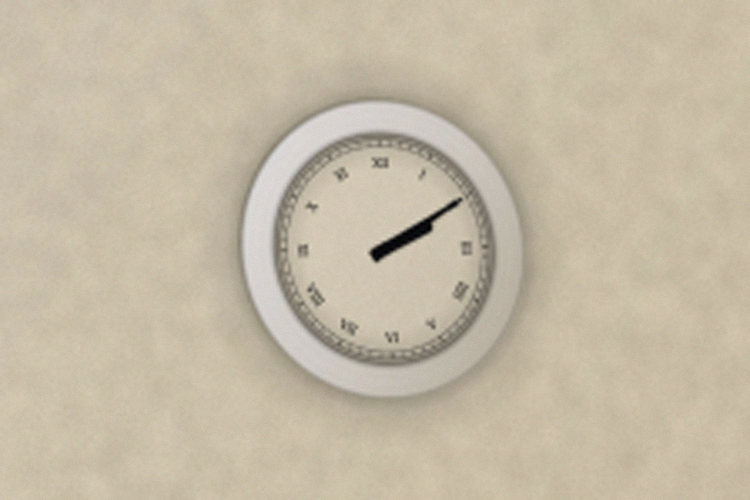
2,10
